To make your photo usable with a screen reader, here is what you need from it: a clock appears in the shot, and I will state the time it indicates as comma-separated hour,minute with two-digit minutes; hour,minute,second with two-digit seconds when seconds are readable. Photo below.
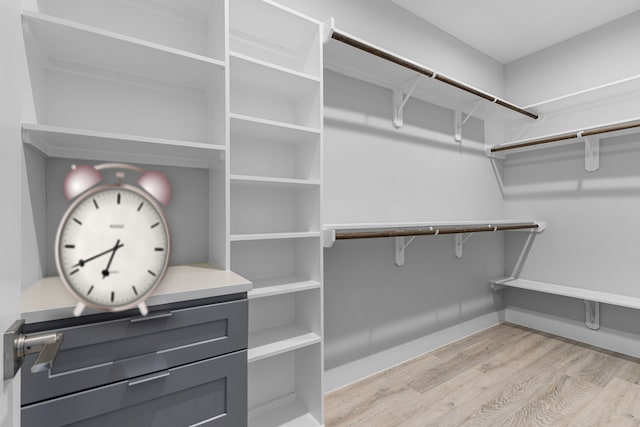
6,41
